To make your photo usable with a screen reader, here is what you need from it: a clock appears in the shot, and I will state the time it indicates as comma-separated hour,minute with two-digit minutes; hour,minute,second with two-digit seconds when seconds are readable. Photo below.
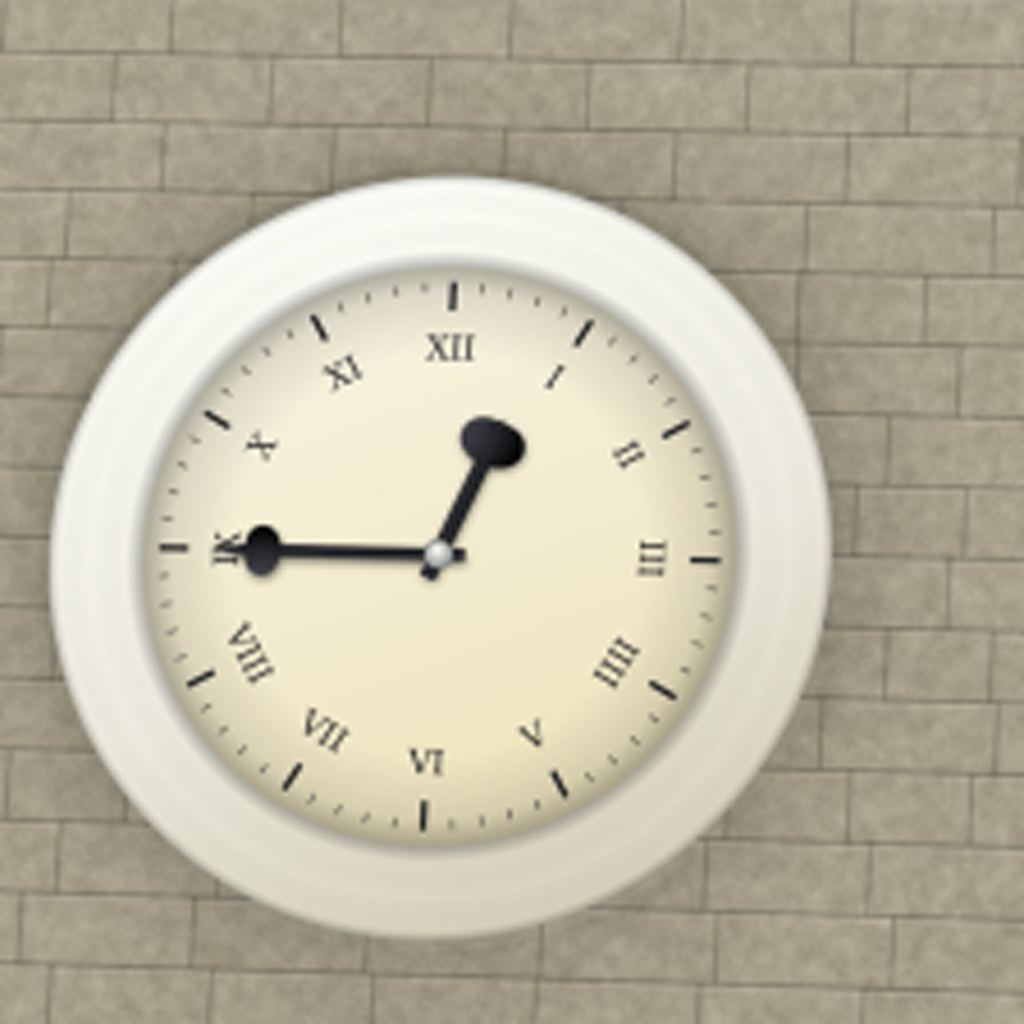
12,45
